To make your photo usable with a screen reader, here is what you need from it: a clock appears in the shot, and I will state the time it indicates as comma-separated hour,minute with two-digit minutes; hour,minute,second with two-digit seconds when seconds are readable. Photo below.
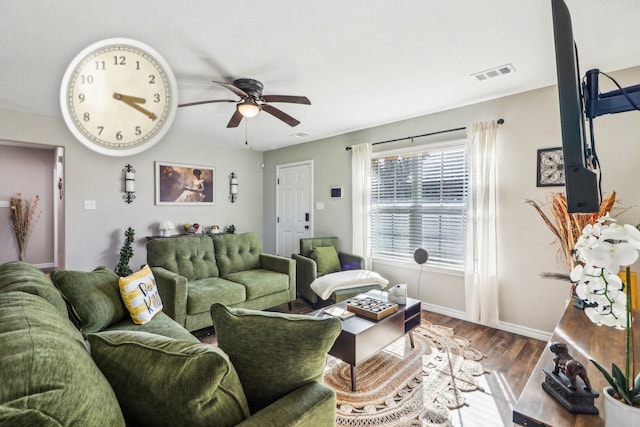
3,20
